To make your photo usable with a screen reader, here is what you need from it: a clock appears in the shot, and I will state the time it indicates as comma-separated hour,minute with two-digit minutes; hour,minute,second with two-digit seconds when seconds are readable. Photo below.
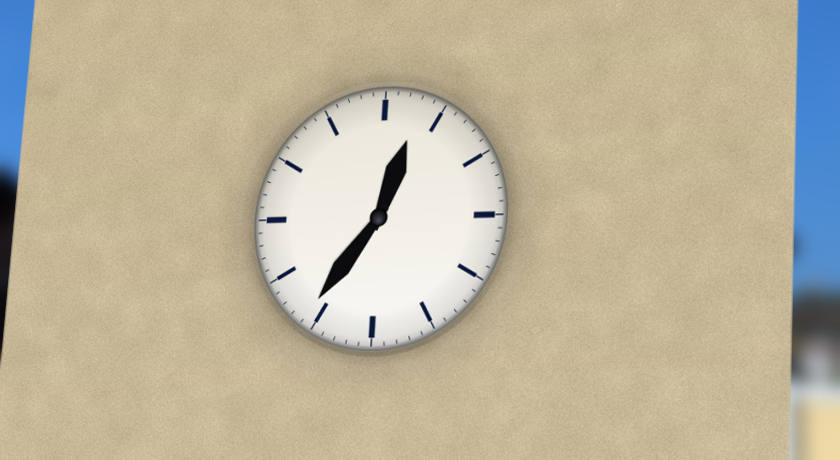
12,36
